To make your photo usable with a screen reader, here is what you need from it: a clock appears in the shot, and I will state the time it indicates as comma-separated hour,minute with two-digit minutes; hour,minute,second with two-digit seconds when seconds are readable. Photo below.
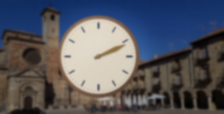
2,11
